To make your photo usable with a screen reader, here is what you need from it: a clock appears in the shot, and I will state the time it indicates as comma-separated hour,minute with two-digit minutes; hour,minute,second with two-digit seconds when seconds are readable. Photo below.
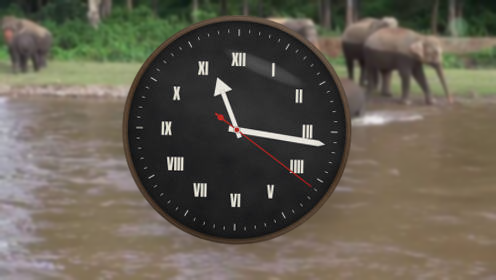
11,16,21
